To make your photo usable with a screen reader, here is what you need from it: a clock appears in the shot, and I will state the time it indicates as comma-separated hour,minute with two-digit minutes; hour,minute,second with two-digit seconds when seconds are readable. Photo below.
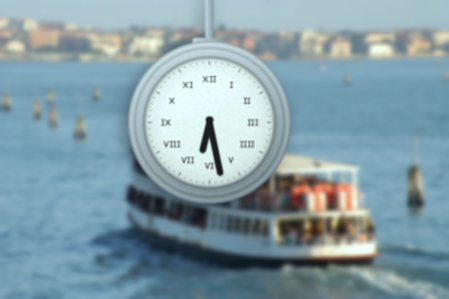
6,28
